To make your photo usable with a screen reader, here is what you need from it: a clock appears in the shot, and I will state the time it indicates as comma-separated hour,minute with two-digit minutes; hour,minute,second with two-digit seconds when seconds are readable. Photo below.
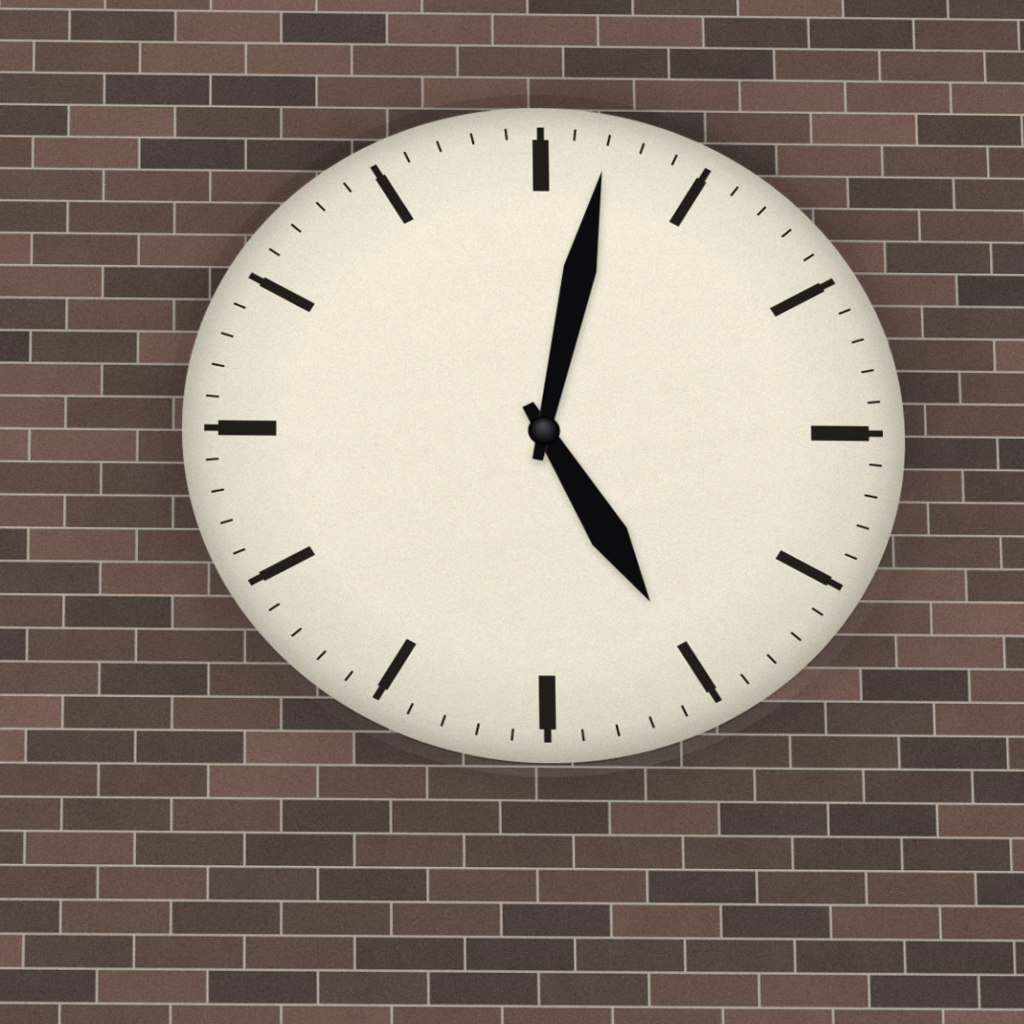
5,02
